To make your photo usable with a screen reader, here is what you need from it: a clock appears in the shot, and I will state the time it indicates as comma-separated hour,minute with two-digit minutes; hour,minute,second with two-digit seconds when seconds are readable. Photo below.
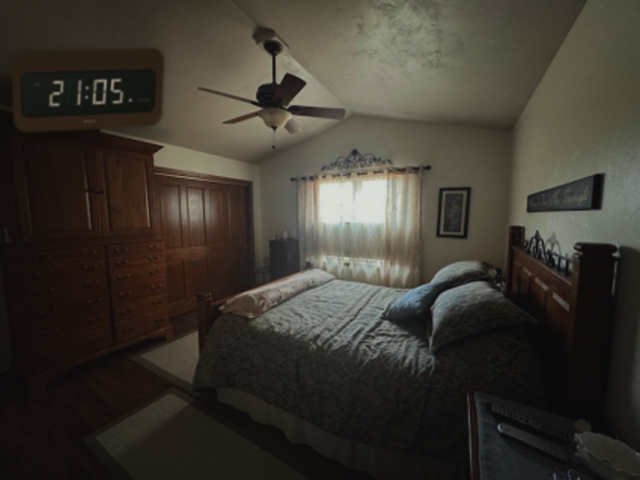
21,05
